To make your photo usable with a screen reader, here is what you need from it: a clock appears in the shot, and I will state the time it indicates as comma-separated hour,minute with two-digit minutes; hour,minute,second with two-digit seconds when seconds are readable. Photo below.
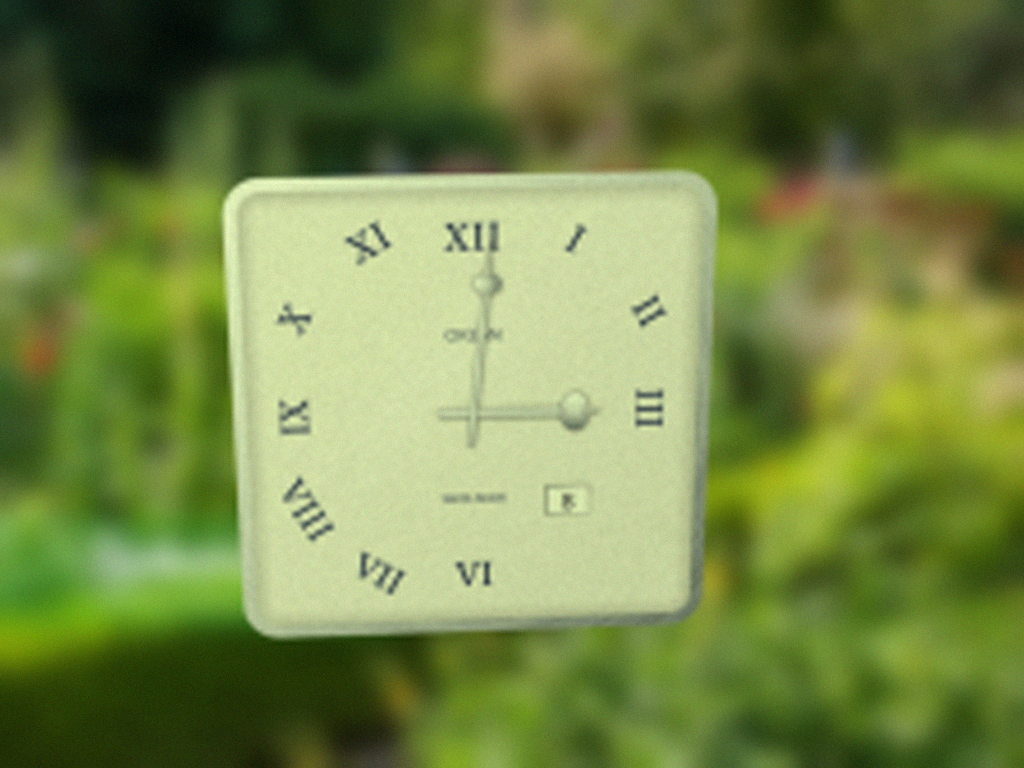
3,01
